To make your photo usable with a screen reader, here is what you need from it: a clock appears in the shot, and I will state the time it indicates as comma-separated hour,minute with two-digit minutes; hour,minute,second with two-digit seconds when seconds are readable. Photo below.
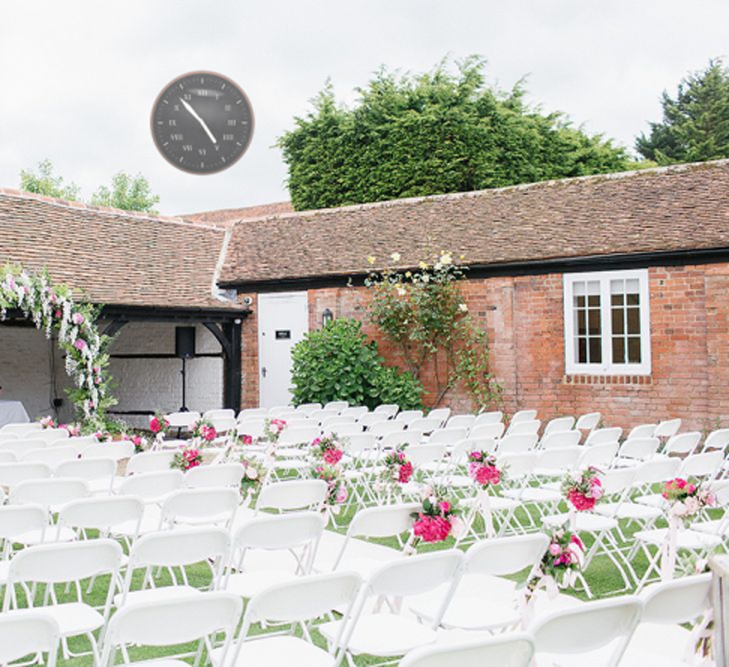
4,53
